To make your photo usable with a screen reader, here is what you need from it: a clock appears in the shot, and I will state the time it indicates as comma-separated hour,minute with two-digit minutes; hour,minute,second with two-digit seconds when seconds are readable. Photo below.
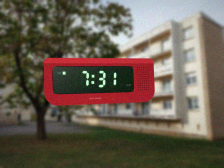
7,31
